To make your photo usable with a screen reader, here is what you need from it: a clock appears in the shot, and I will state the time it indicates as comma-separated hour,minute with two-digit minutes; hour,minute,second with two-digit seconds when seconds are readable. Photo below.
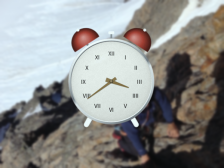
3,39
